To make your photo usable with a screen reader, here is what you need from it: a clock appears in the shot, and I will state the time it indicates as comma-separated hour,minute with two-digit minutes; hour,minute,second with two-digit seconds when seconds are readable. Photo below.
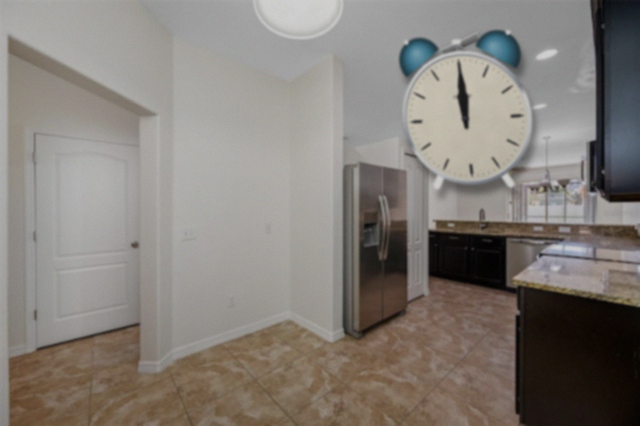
12,00
